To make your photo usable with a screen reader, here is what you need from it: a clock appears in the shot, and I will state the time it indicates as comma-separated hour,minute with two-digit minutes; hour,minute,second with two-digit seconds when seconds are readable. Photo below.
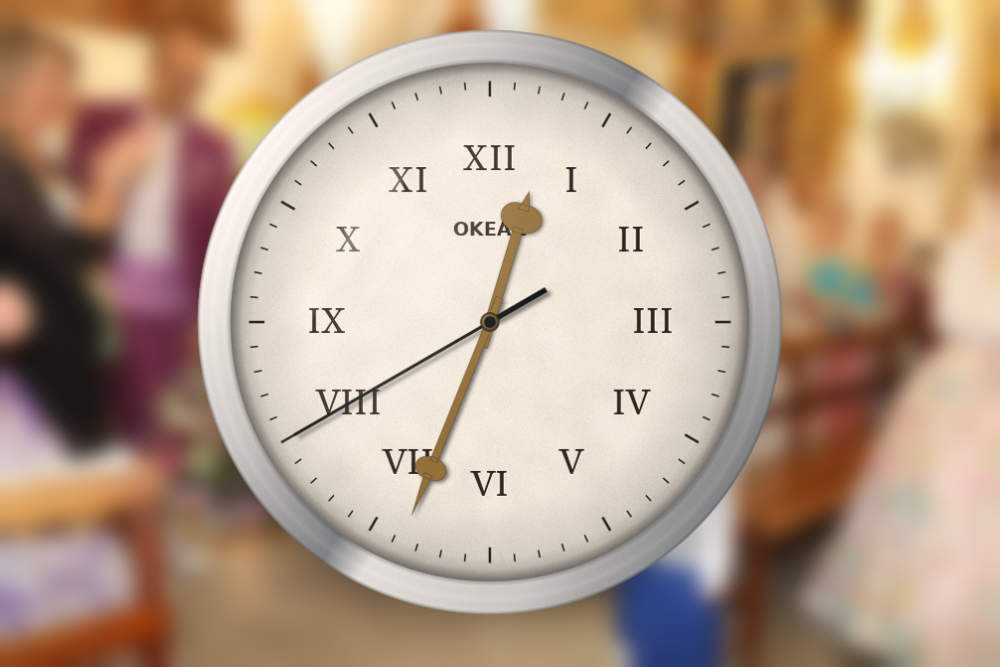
12,33,40
